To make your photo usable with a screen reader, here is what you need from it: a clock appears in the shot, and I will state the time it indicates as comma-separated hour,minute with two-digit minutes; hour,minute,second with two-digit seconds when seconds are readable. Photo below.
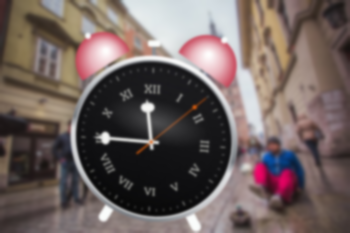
11,45,08
